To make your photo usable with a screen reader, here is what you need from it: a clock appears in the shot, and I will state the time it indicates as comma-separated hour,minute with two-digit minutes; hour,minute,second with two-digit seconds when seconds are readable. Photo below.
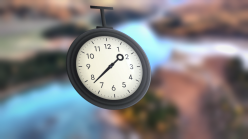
1,38
